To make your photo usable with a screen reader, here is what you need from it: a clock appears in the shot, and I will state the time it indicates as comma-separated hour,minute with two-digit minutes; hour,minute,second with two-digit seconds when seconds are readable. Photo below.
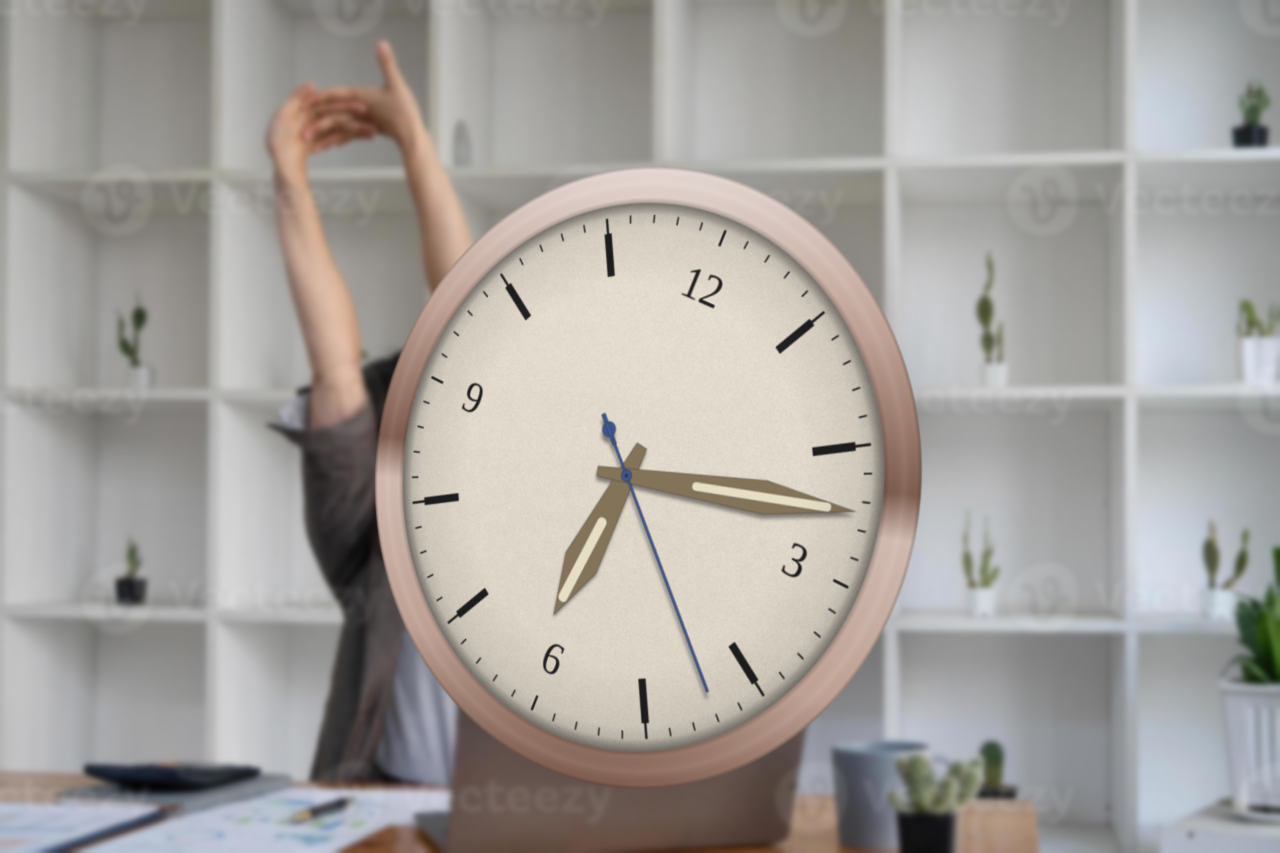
6,12,22
